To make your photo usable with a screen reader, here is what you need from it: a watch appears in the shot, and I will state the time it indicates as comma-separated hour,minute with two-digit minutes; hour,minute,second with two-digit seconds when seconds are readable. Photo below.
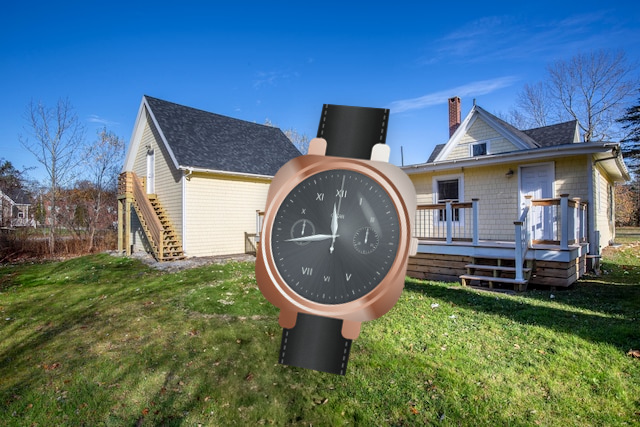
11,43
